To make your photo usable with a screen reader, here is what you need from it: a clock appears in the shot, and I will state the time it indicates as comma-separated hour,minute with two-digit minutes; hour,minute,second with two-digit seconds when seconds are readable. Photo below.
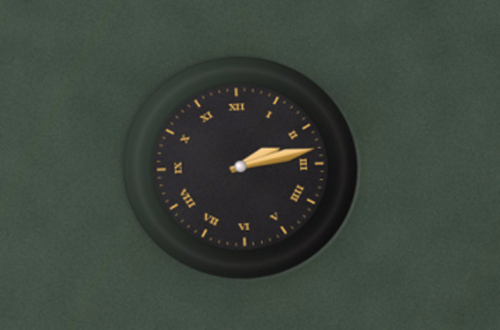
2,13
